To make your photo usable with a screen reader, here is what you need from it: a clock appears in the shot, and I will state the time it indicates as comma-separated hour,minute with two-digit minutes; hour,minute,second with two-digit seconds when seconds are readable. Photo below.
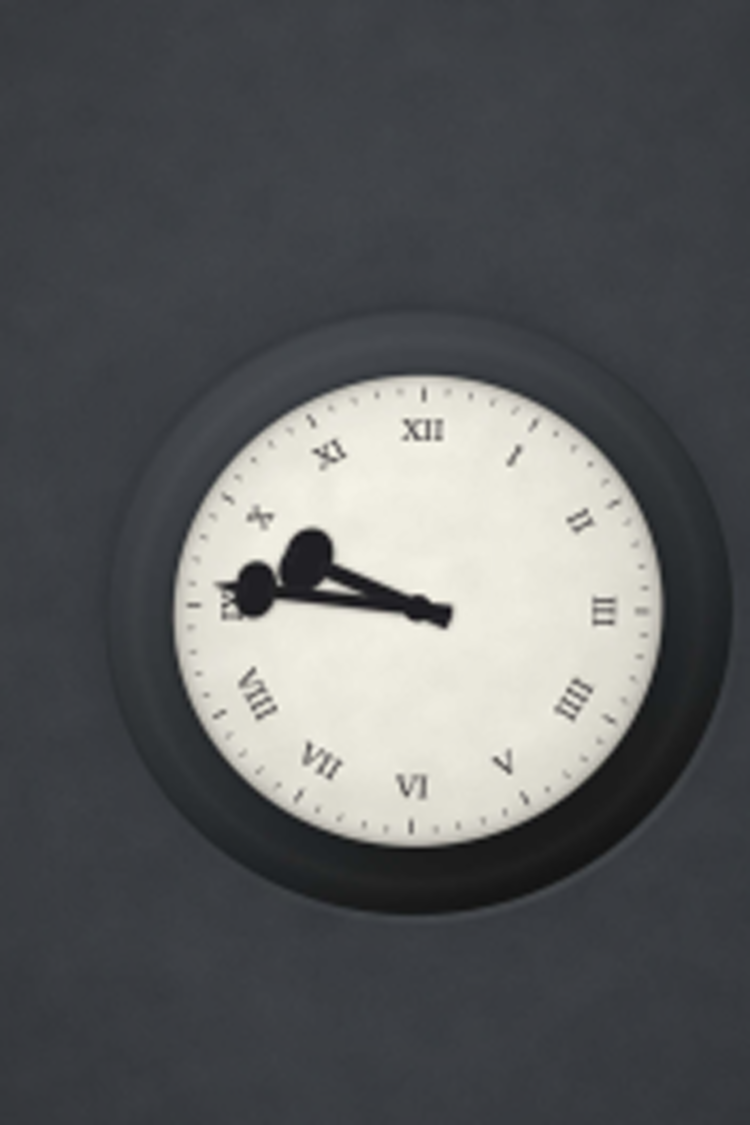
9,46
